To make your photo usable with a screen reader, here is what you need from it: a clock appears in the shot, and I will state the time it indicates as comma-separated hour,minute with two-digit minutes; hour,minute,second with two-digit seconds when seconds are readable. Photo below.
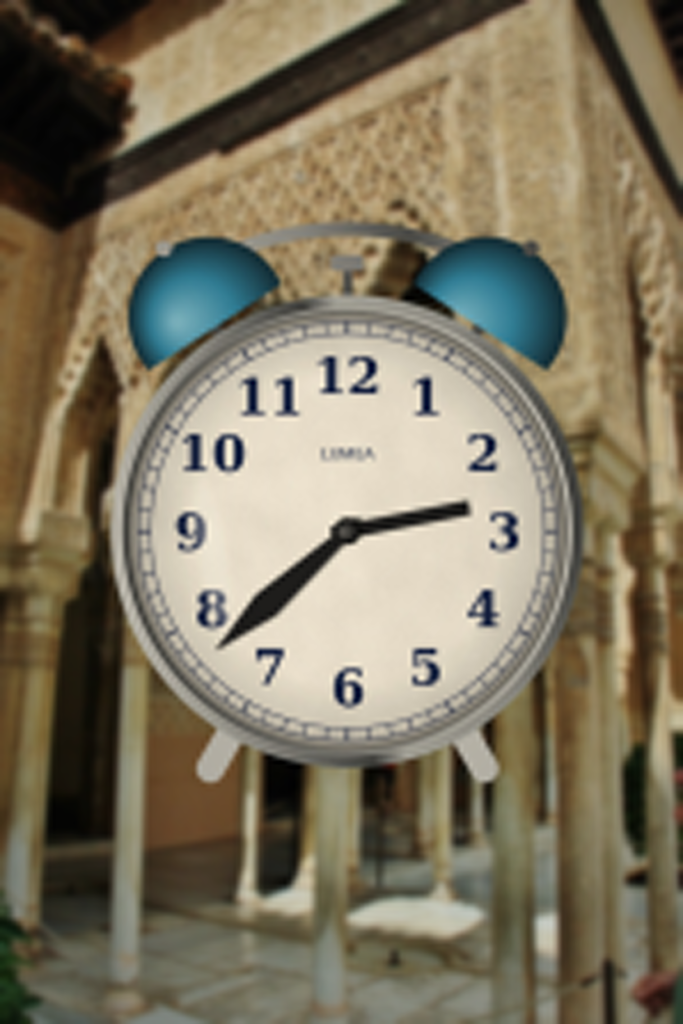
2,38
